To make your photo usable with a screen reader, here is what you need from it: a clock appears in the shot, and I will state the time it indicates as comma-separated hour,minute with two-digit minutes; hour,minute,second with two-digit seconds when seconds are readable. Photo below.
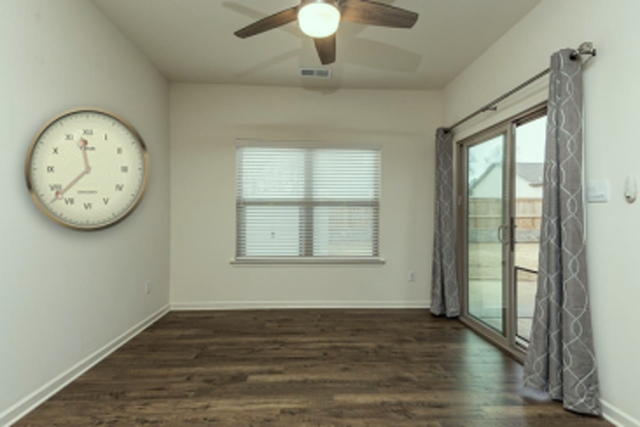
11,38
